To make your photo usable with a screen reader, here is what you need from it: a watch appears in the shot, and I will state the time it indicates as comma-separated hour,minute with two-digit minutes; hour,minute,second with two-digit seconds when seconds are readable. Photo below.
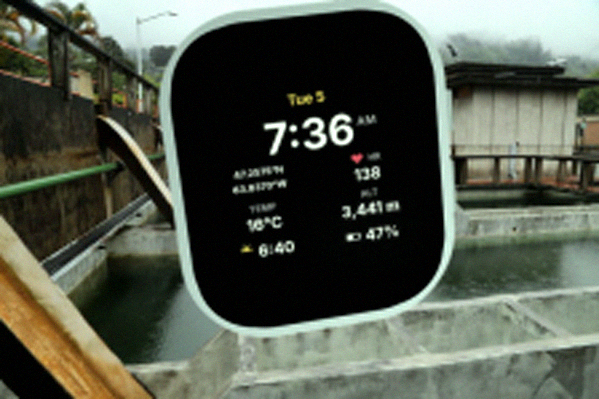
7,36
